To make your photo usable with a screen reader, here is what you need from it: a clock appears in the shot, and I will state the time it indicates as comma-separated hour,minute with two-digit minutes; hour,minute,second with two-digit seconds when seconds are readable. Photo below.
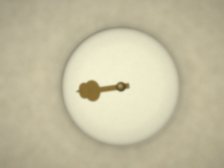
8,44
